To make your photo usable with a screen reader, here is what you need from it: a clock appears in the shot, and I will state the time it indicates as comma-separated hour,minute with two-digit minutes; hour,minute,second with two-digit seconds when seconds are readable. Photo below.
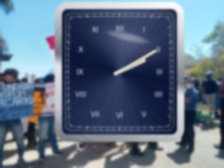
2,10
